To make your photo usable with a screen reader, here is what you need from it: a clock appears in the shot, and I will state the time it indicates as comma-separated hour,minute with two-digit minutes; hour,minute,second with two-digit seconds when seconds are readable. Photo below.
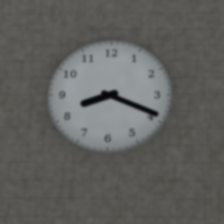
8,19
